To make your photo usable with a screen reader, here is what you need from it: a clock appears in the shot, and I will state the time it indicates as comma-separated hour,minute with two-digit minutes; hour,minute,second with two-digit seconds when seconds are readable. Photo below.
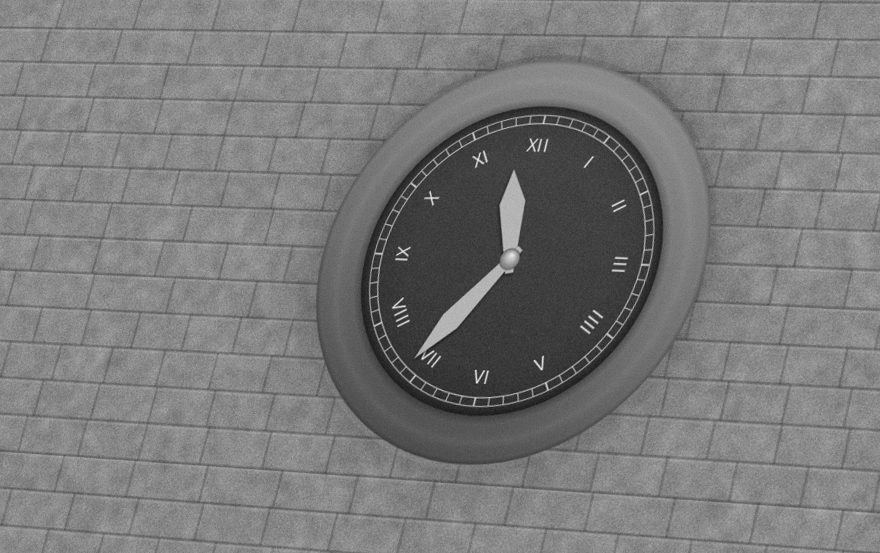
11,36
